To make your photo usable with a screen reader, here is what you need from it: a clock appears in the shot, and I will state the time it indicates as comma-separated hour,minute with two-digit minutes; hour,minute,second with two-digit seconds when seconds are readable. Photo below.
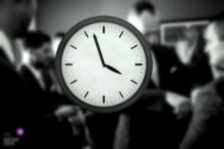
3,57
